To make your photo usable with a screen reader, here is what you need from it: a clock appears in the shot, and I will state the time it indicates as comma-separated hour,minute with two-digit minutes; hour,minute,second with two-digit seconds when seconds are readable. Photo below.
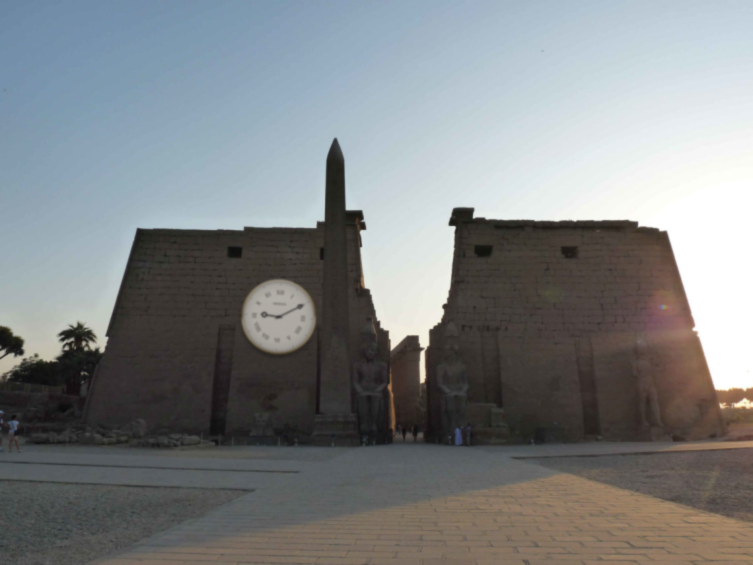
9,10
